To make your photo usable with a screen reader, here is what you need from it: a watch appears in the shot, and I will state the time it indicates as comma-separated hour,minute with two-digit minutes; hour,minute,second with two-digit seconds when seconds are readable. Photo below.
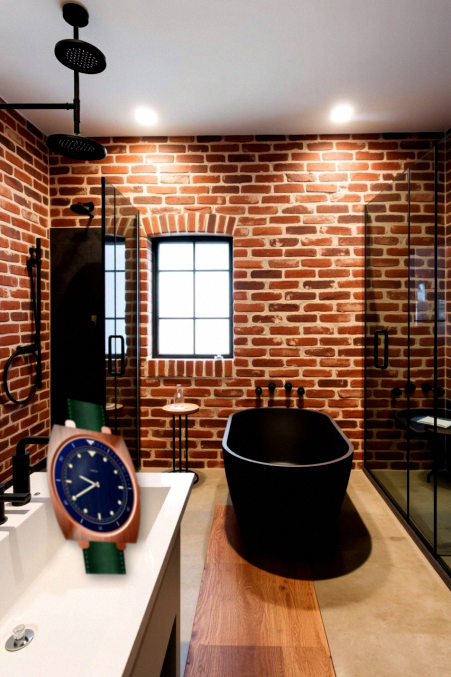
9,40
